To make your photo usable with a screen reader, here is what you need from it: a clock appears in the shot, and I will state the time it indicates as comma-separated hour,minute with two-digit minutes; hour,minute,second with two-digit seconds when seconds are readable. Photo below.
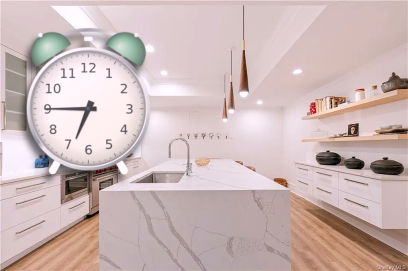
6,45
